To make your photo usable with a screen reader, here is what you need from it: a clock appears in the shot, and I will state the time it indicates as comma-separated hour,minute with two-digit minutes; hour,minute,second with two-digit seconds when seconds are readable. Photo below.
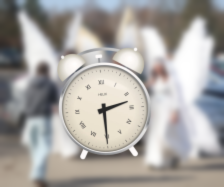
2,30
